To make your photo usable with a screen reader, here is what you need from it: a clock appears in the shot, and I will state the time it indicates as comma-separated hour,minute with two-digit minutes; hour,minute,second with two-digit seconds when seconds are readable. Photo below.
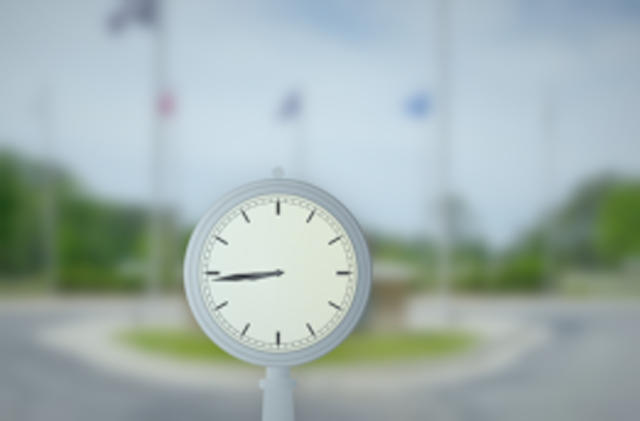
8,44
